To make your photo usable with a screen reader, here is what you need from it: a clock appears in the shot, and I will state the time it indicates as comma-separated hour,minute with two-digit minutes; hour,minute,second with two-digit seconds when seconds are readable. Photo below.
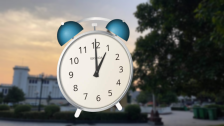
1,00
